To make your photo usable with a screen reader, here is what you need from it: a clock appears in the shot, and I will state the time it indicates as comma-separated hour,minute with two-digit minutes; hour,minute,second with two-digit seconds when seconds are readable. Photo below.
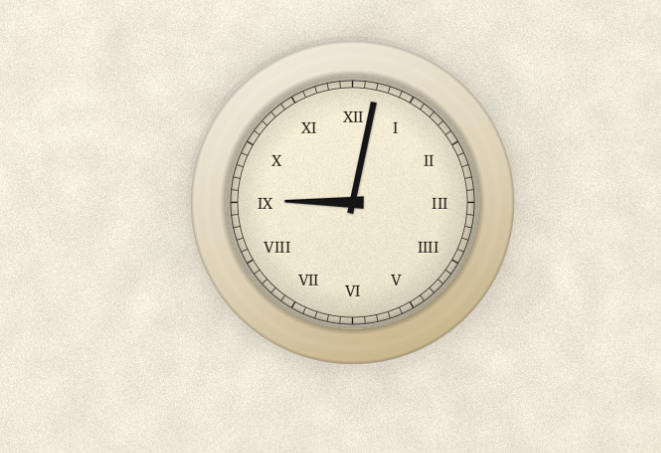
9,02
